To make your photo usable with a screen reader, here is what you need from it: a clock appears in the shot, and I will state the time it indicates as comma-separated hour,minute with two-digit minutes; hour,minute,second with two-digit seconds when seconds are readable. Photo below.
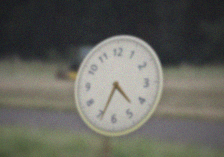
4,34
